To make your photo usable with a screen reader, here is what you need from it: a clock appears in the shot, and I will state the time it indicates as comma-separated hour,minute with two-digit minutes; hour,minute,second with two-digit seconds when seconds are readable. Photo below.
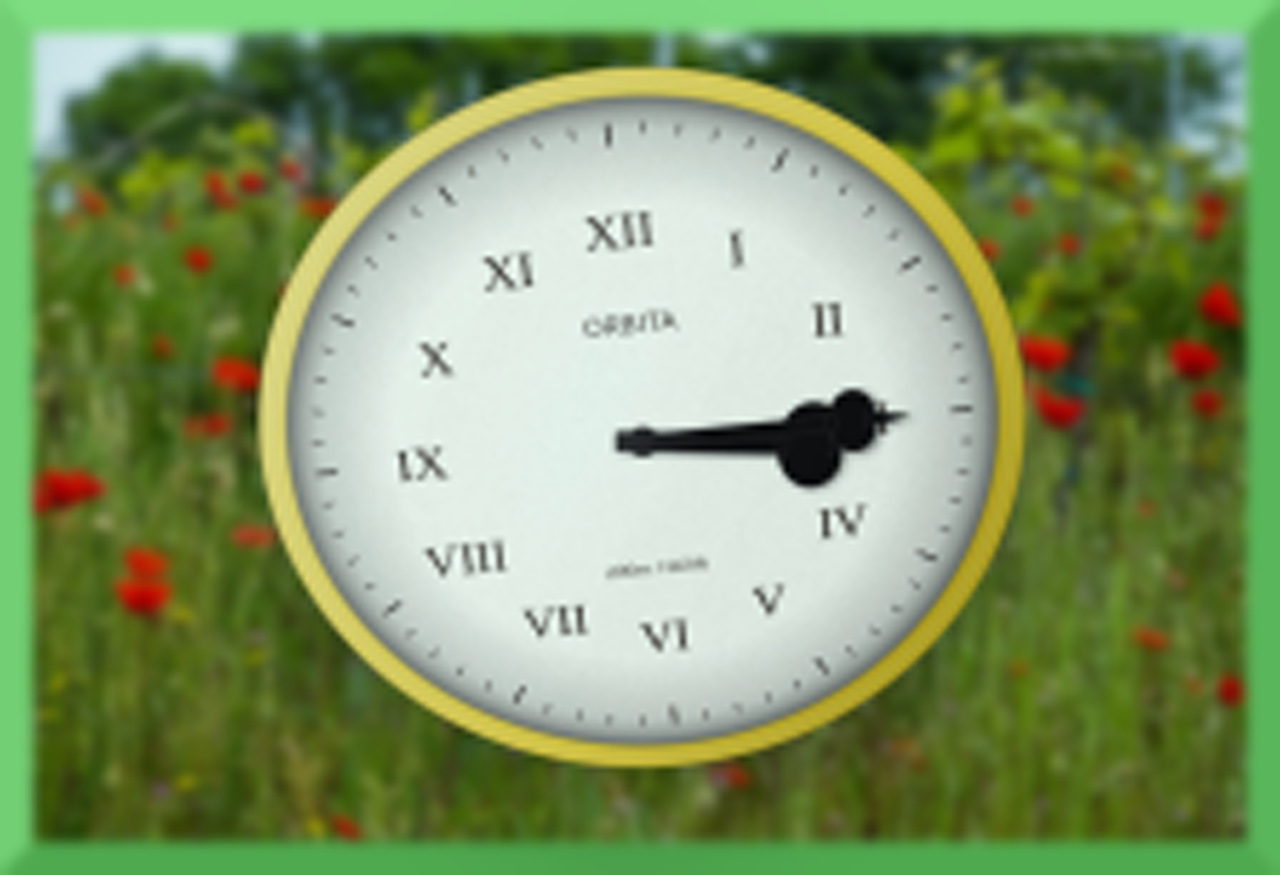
3,15
